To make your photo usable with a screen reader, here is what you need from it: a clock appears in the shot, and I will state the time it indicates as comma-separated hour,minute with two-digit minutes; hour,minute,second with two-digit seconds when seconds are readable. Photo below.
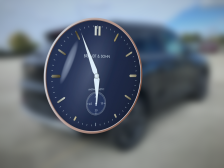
5,56
